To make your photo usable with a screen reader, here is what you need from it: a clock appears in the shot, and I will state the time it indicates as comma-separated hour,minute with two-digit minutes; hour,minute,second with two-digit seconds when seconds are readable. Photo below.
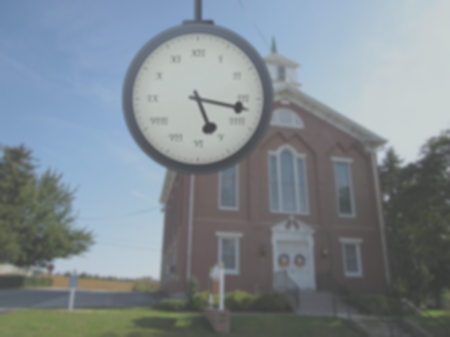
5,17
